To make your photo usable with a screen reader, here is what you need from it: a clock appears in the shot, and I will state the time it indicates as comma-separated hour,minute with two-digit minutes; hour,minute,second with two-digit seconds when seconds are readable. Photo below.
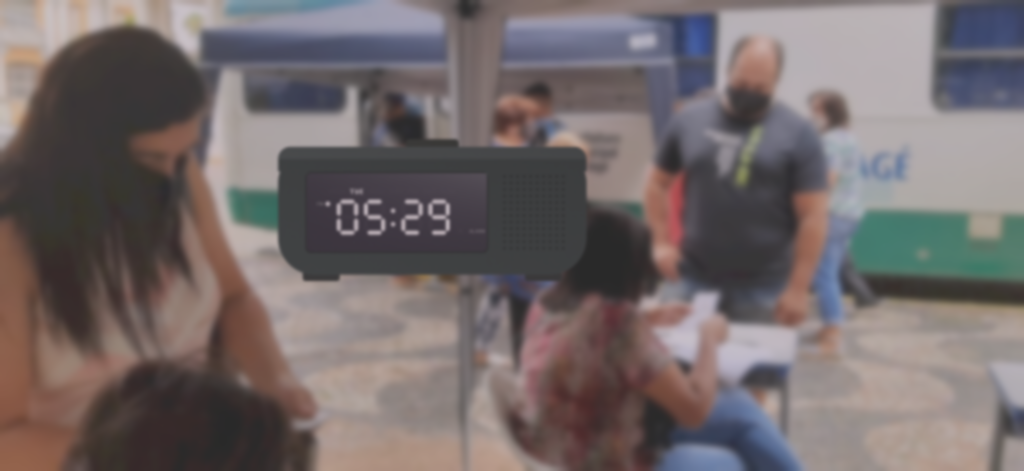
5,29
